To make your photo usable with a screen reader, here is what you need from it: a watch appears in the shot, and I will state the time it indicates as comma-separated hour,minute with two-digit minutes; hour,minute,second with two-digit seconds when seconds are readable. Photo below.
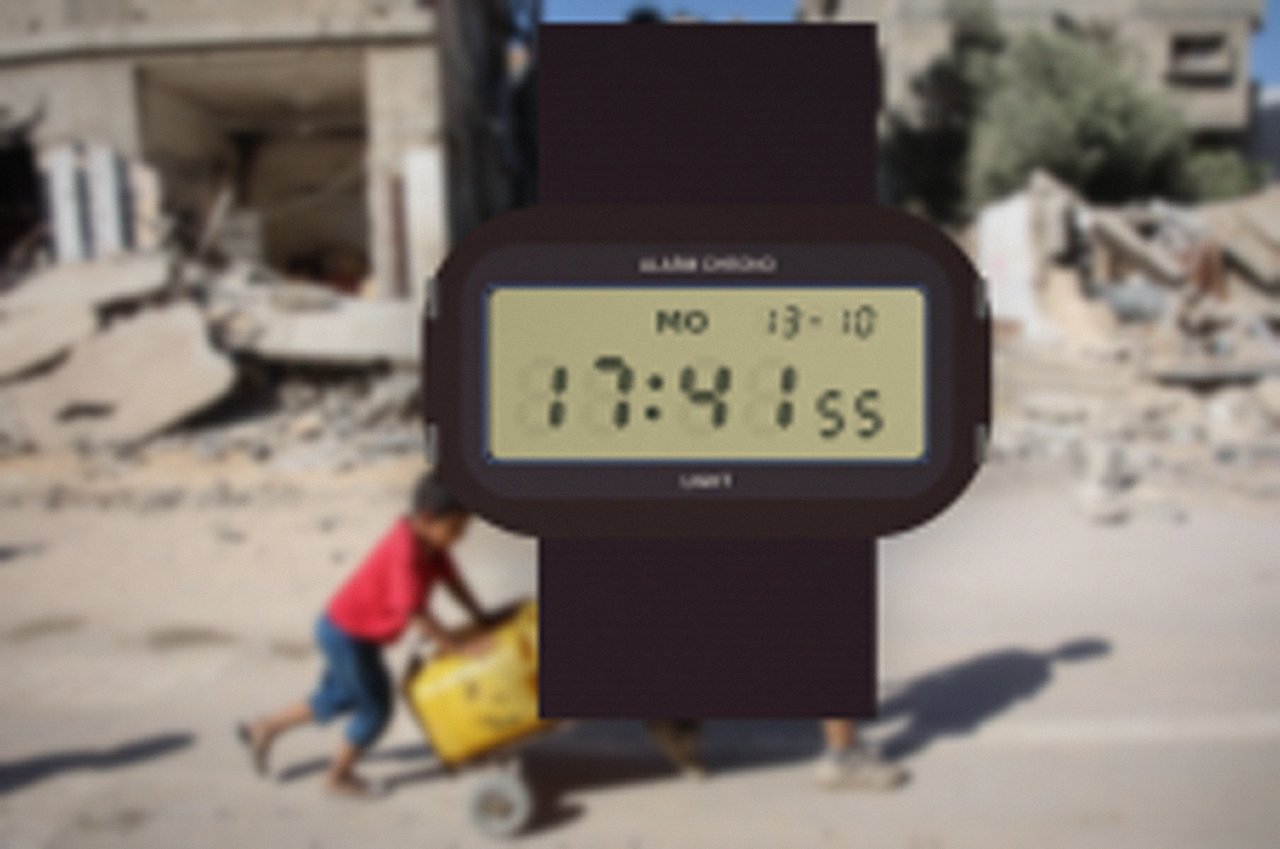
17,41,55
